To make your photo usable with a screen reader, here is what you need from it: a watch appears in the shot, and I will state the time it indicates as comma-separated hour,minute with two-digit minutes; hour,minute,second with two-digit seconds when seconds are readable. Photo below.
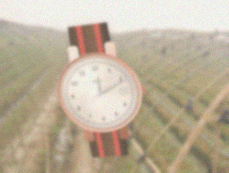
12,11
